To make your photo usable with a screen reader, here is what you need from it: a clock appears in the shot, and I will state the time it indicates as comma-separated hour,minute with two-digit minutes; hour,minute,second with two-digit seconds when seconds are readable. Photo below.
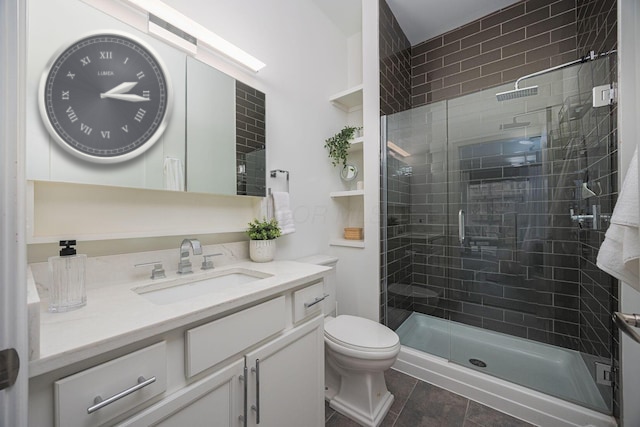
2,16
